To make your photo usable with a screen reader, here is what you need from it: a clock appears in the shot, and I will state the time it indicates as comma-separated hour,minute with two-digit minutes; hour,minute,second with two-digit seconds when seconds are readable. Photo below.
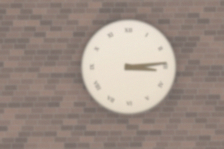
3,14
